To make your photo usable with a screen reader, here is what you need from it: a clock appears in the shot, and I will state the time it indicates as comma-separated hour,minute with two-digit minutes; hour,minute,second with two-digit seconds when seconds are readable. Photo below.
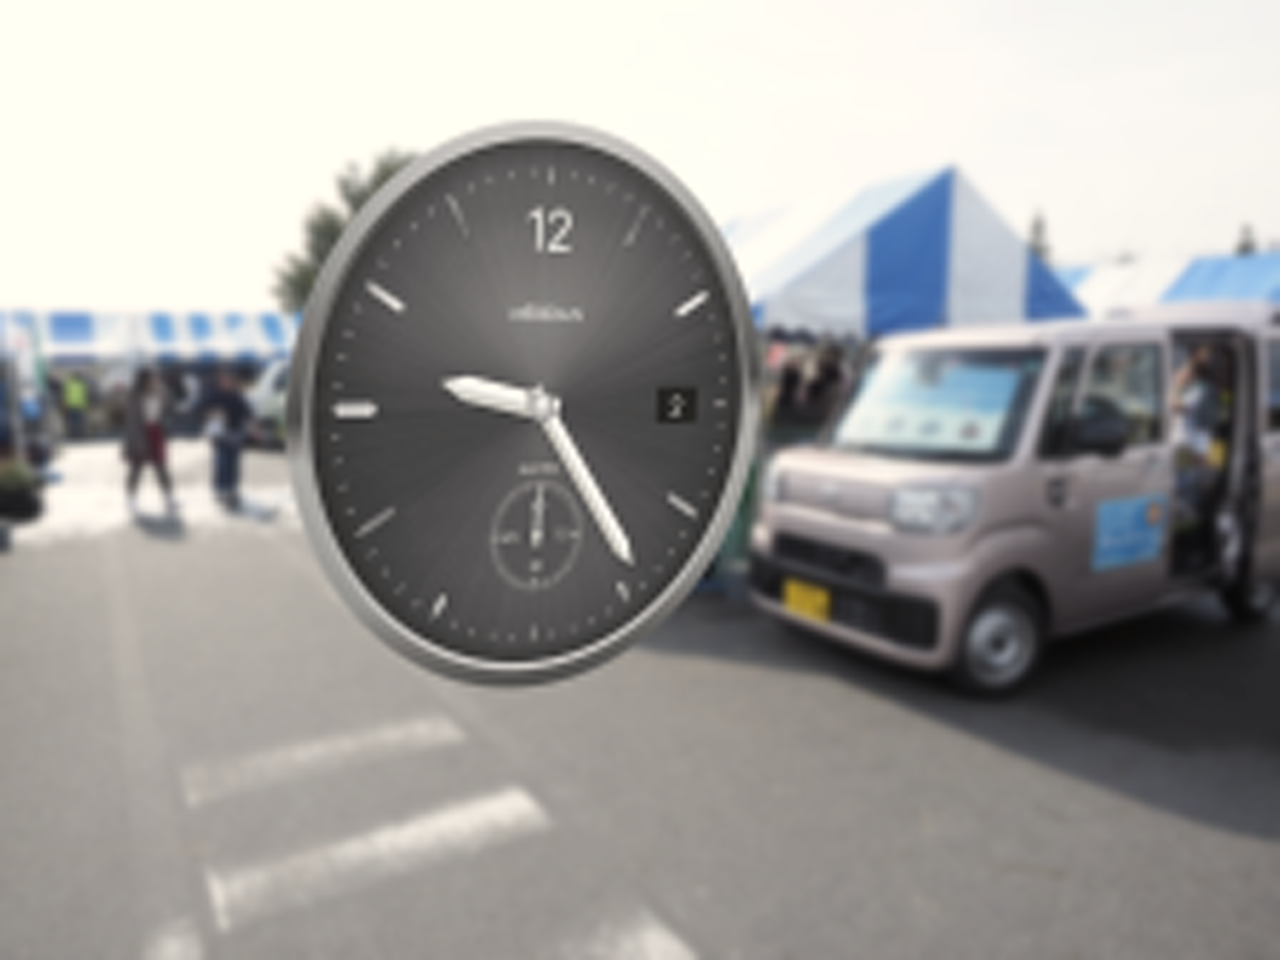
9,24
